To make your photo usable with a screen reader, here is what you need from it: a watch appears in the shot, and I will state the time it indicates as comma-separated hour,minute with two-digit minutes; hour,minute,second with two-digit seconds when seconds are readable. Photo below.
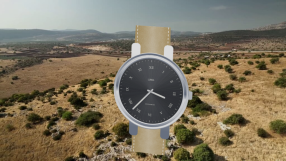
3,37
